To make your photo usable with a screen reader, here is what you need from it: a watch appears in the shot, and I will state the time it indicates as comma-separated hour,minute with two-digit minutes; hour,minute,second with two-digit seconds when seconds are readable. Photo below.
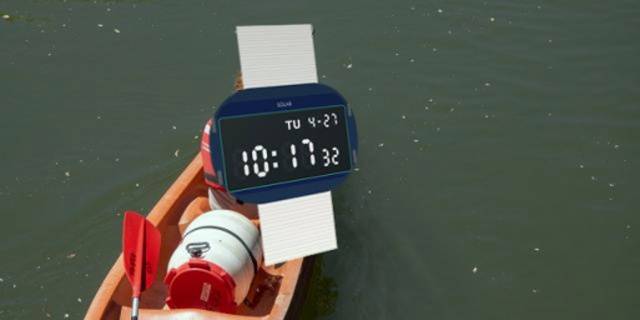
10,17,32
